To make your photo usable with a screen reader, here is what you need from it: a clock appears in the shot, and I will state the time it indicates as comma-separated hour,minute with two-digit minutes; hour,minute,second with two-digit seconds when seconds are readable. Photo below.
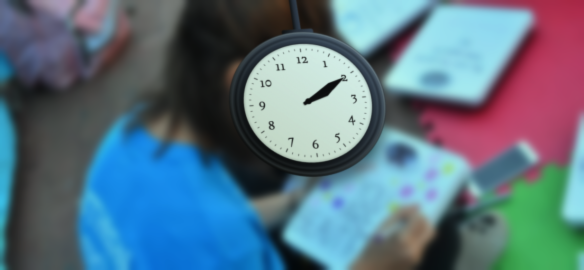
2,10
